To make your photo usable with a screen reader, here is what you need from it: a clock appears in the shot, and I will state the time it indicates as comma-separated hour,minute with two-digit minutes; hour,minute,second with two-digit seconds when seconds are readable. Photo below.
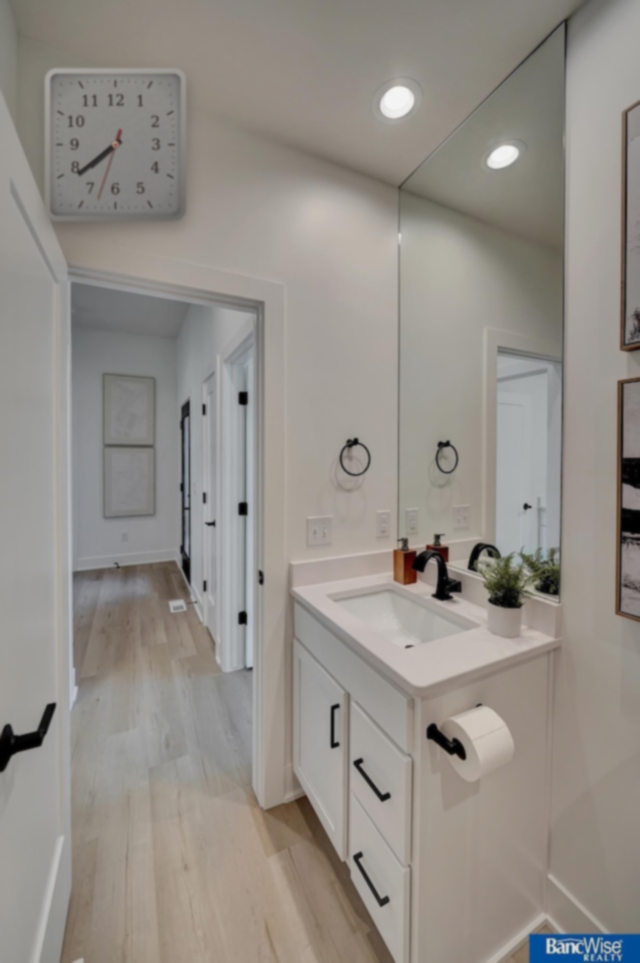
7,38,33
